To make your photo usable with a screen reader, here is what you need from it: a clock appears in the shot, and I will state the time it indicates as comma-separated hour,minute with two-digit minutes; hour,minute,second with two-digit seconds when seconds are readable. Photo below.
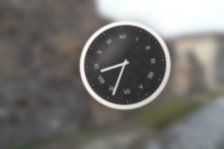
8,34
